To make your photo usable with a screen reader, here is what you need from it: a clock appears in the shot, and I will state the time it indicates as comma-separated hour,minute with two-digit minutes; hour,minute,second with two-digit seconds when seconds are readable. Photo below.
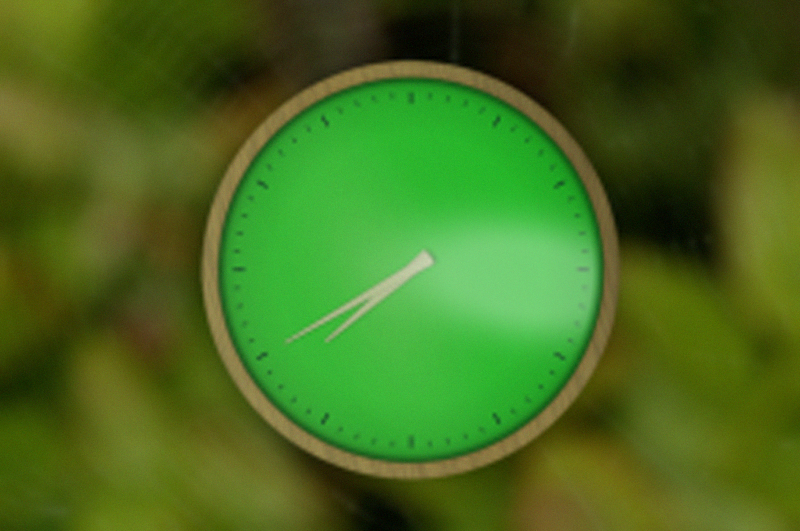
7,40
